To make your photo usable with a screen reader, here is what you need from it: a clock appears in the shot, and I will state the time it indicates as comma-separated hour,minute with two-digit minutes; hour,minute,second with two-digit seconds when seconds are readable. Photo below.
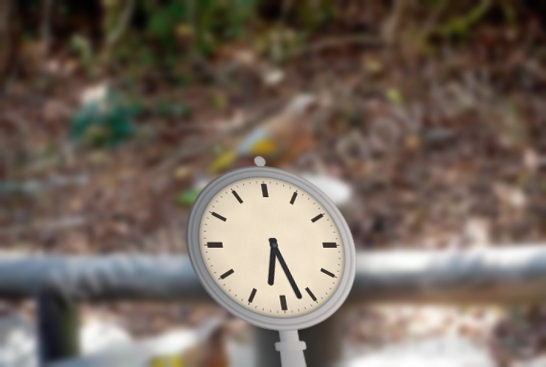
6,27
